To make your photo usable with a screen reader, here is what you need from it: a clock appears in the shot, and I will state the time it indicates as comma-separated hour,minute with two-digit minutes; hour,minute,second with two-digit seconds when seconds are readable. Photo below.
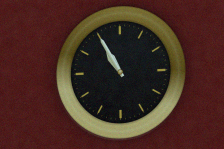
10,55
